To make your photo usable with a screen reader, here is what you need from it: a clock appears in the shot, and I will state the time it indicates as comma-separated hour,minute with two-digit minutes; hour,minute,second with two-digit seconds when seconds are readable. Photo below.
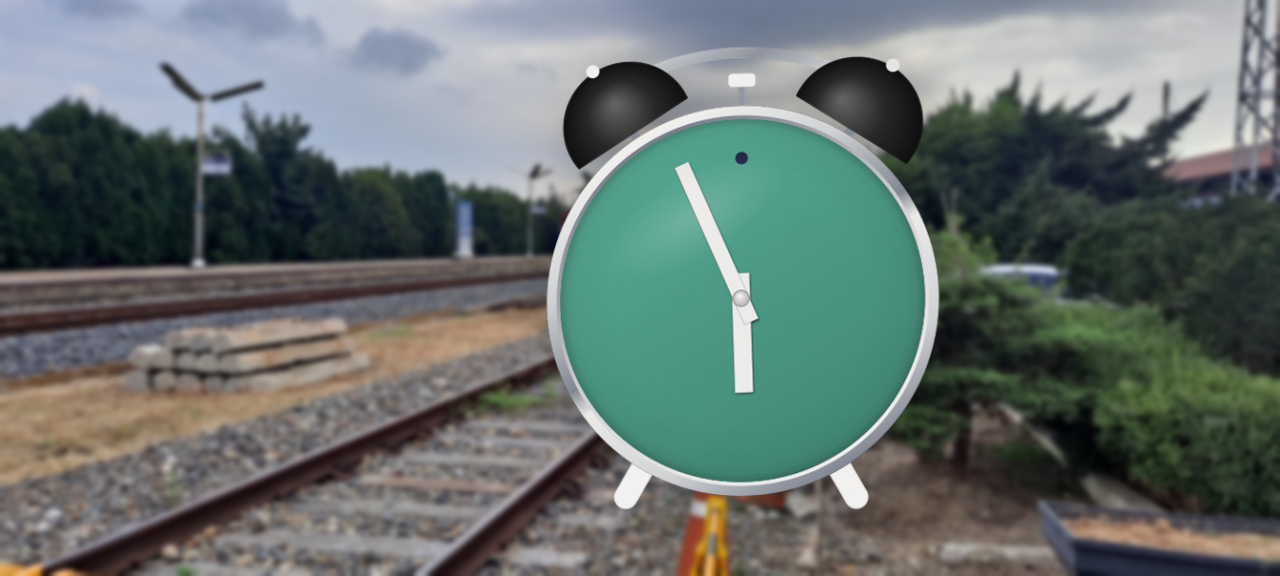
5,56
